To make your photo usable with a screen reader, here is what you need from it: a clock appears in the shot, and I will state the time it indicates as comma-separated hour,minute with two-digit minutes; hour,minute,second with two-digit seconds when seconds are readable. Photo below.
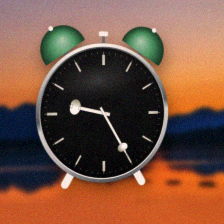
9,25
